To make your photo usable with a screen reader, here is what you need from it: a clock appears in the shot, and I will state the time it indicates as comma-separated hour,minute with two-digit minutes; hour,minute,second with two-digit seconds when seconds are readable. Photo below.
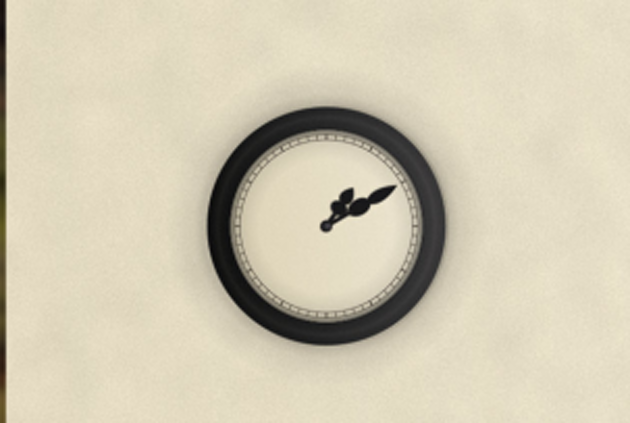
1,10
